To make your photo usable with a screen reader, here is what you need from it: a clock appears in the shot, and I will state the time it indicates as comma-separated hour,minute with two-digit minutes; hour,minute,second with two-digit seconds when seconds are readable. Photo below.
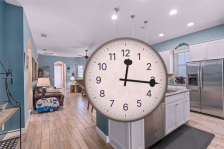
12,16
